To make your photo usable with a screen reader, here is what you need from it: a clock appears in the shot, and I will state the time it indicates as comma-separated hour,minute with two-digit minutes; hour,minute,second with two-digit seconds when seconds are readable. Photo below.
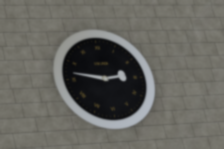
2,47
